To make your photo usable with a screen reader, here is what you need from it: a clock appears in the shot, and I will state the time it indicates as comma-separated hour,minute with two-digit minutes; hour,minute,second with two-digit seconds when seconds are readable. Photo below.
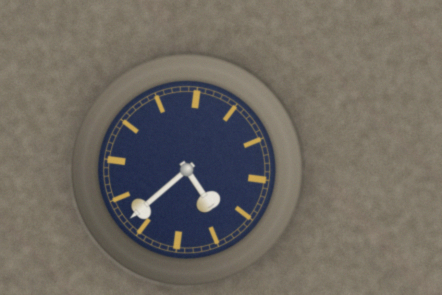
4,37
